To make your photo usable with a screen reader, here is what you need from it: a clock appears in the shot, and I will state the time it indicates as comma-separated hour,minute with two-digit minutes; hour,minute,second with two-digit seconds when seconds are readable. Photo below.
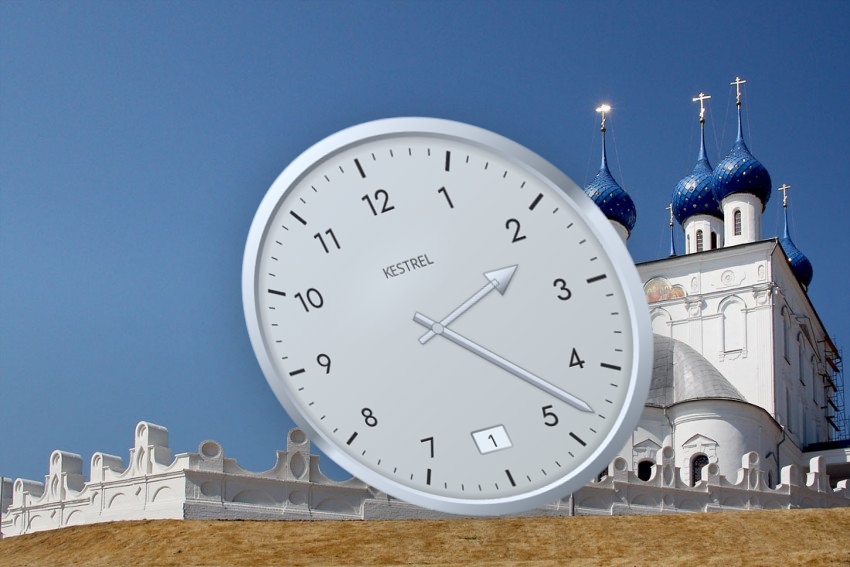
2,23
